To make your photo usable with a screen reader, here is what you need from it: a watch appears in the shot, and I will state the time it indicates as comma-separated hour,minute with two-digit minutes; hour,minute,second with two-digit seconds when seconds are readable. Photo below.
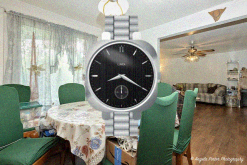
8,20
